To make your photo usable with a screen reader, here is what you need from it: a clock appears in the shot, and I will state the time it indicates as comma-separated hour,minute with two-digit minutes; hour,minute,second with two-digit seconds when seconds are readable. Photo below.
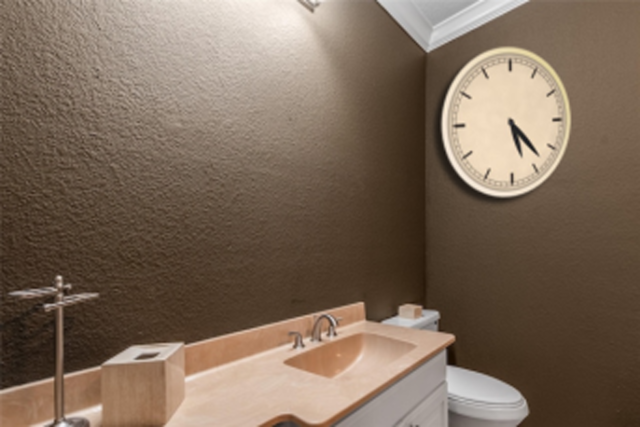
5,23
